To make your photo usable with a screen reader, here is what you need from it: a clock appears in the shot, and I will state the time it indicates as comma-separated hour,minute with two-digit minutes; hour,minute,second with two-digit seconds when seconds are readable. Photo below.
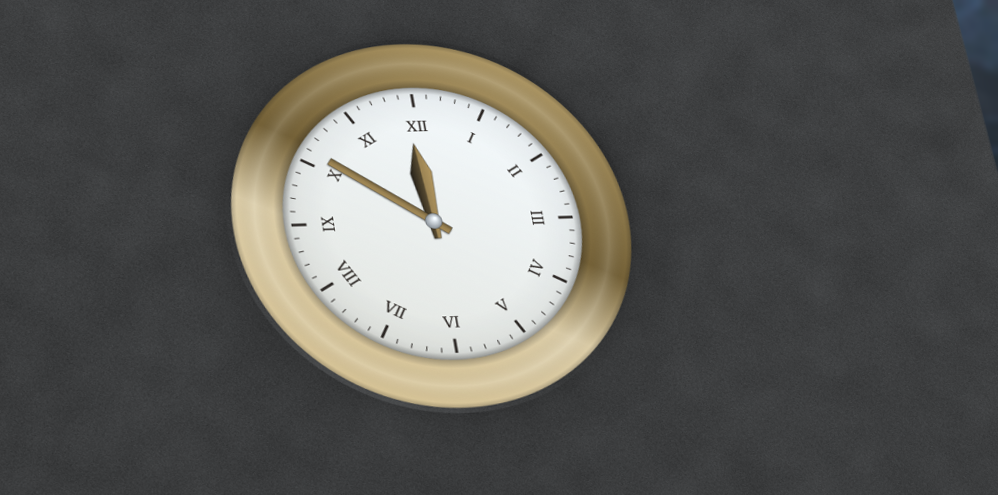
11,51
